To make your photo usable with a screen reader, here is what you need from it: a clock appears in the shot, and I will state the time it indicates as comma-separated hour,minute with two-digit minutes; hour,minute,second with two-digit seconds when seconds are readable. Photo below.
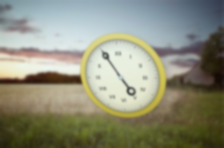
4,55
